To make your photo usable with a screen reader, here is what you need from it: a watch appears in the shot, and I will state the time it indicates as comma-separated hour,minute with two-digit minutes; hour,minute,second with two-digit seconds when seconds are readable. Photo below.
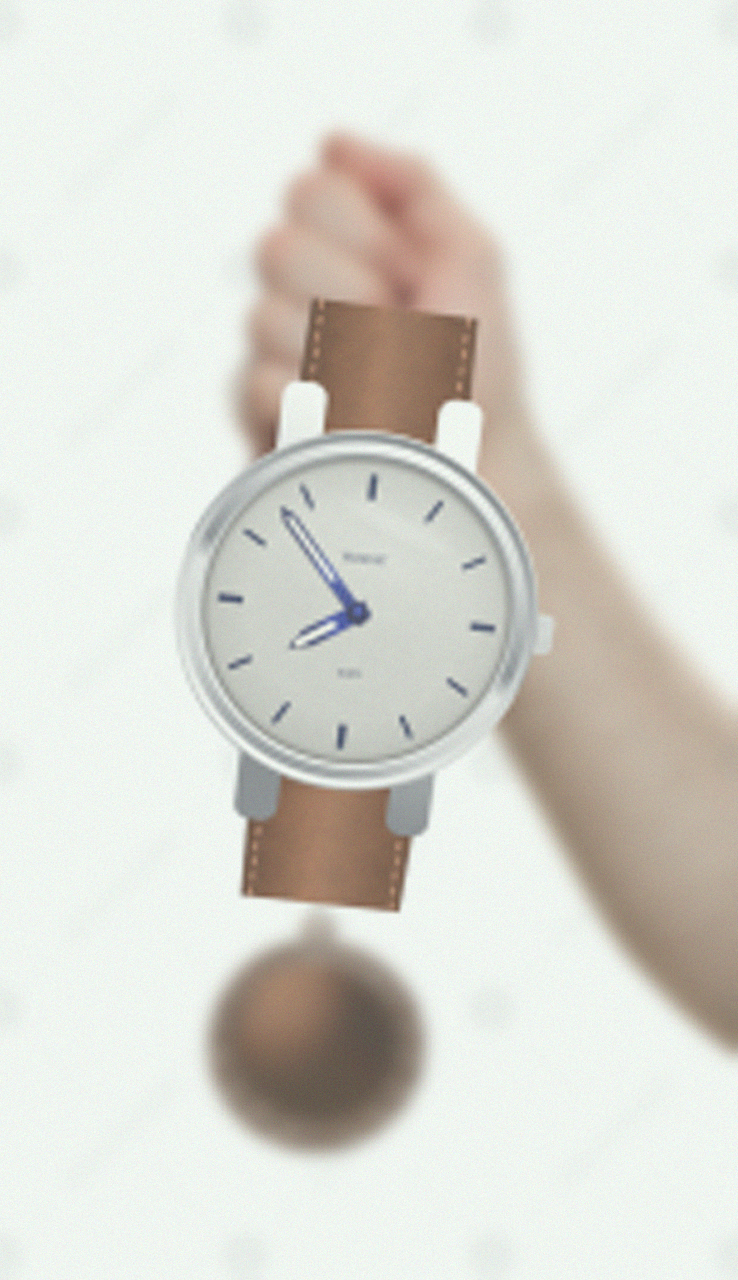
7,53
